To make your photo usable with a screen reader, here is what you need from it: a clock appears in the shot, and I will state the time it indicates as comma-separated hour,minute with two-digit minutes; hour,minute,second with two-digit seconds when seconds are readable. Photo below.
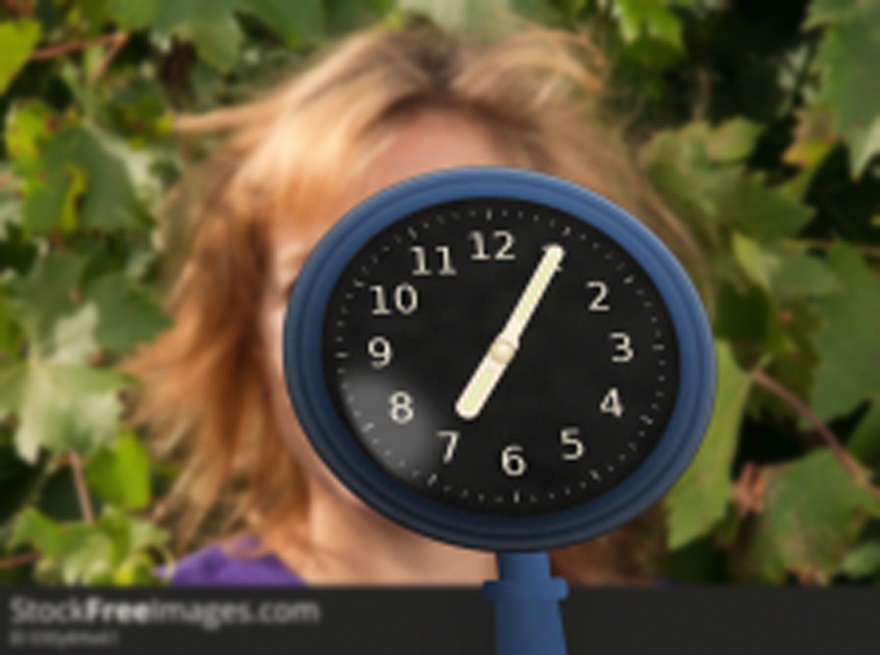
7,05
